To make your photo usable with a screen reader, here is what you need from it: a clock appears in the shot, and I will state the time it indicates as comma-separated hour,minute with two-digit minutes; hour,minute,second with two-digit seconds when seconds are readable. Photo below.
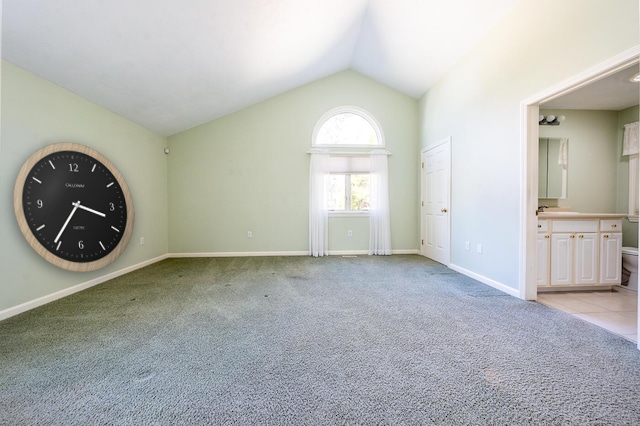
3,36
